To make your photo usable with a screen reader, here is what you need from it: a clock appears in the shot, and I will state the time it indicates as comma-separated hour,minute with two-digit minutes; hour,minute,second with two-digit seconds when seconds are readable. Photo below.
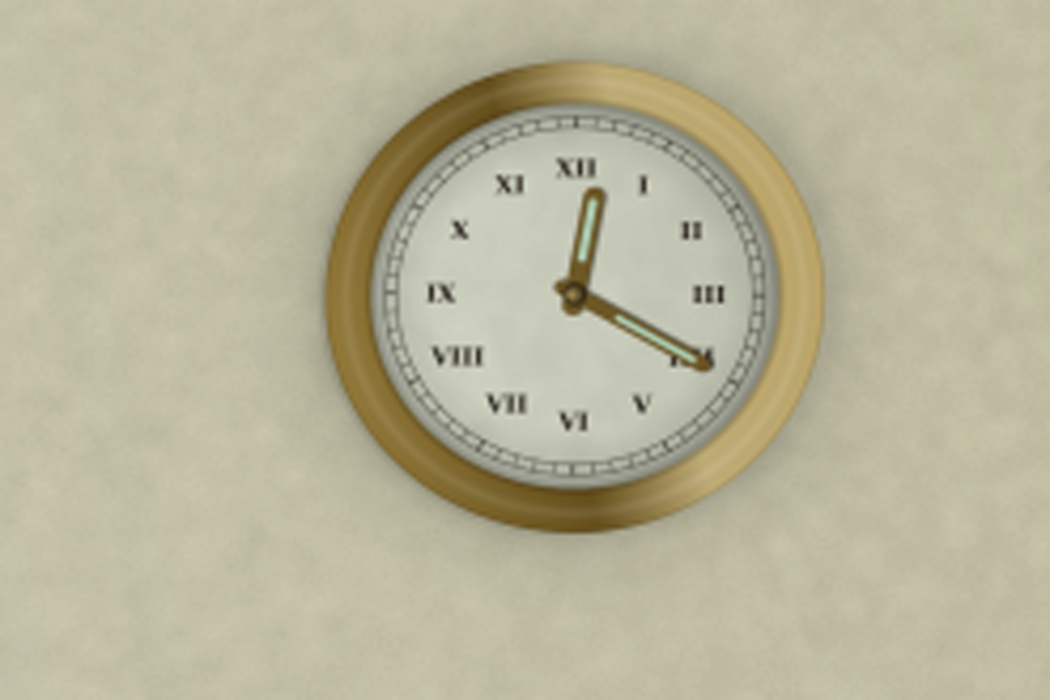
12,20
